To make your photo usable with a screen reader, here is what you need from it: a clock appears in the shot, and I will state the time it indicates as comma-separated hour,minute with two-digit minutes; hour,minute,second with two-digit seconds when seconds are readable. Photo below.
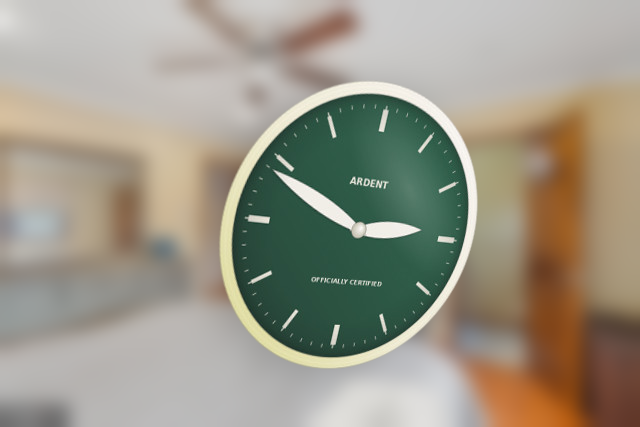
2,49
